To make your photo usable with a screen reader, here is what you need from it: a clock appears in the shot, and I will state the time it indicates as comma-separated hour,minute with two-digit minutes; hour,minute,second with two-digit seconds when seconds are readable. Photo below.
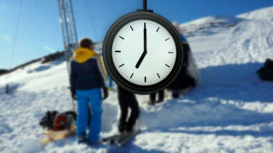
7,00
